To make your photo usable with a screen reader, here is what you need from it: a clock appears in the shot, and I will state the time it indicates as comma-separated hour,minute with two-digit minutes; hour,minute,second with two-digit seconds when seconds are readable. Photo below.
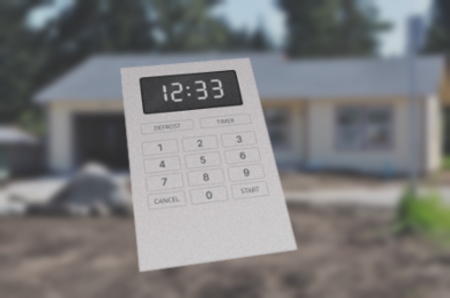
12,33
